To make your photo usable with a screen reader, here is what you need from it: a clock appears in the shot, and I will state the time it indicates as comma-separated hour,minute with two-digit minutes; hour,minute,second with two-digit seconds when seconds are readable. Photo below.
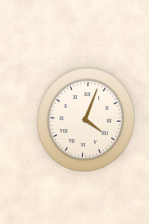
4,03
